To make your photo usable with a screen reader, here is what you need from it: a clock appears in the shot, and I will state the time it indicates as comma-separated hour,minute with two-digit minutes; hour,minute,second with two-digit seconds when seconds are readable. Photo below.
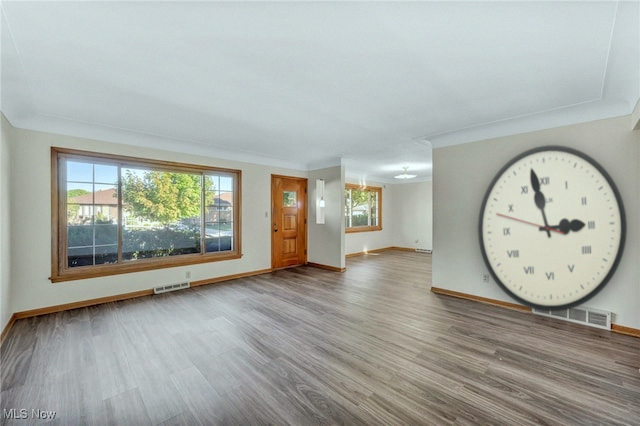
2,57,48
